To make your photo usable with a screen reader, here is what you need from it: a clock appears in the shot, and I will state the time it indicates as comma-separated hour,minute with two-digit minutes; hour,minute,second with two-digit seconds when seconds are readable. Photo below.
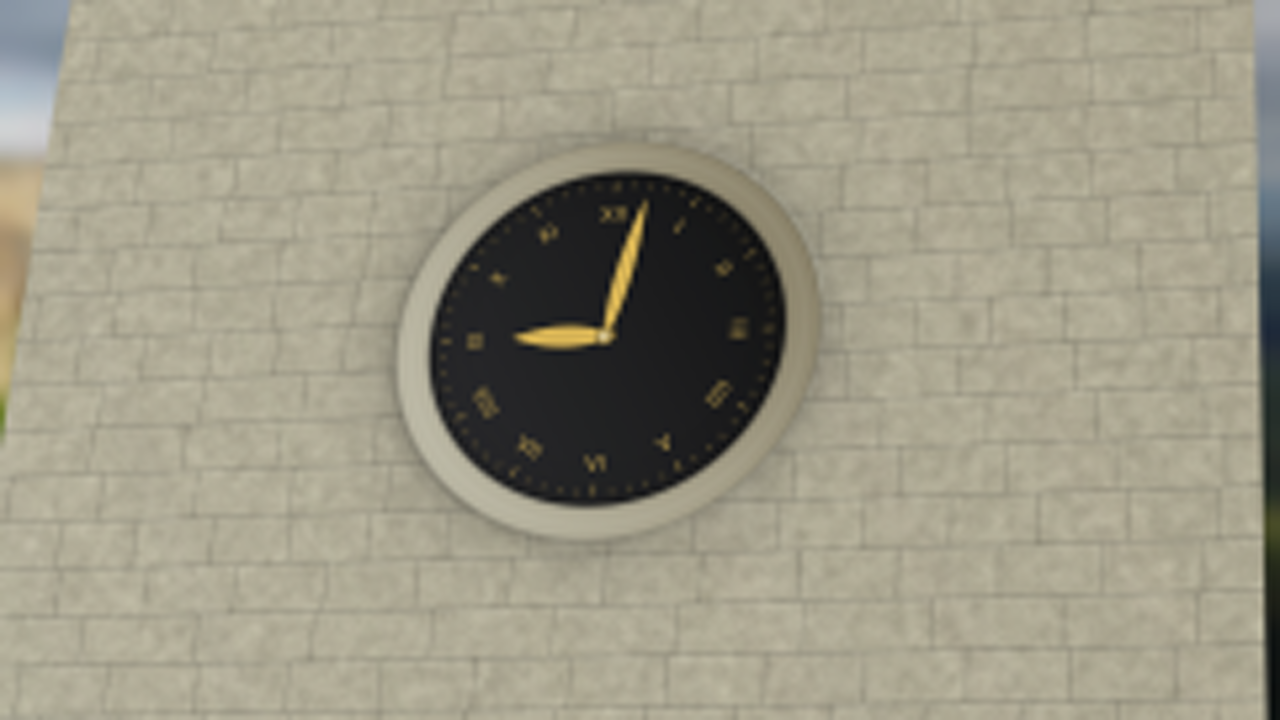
9,02
